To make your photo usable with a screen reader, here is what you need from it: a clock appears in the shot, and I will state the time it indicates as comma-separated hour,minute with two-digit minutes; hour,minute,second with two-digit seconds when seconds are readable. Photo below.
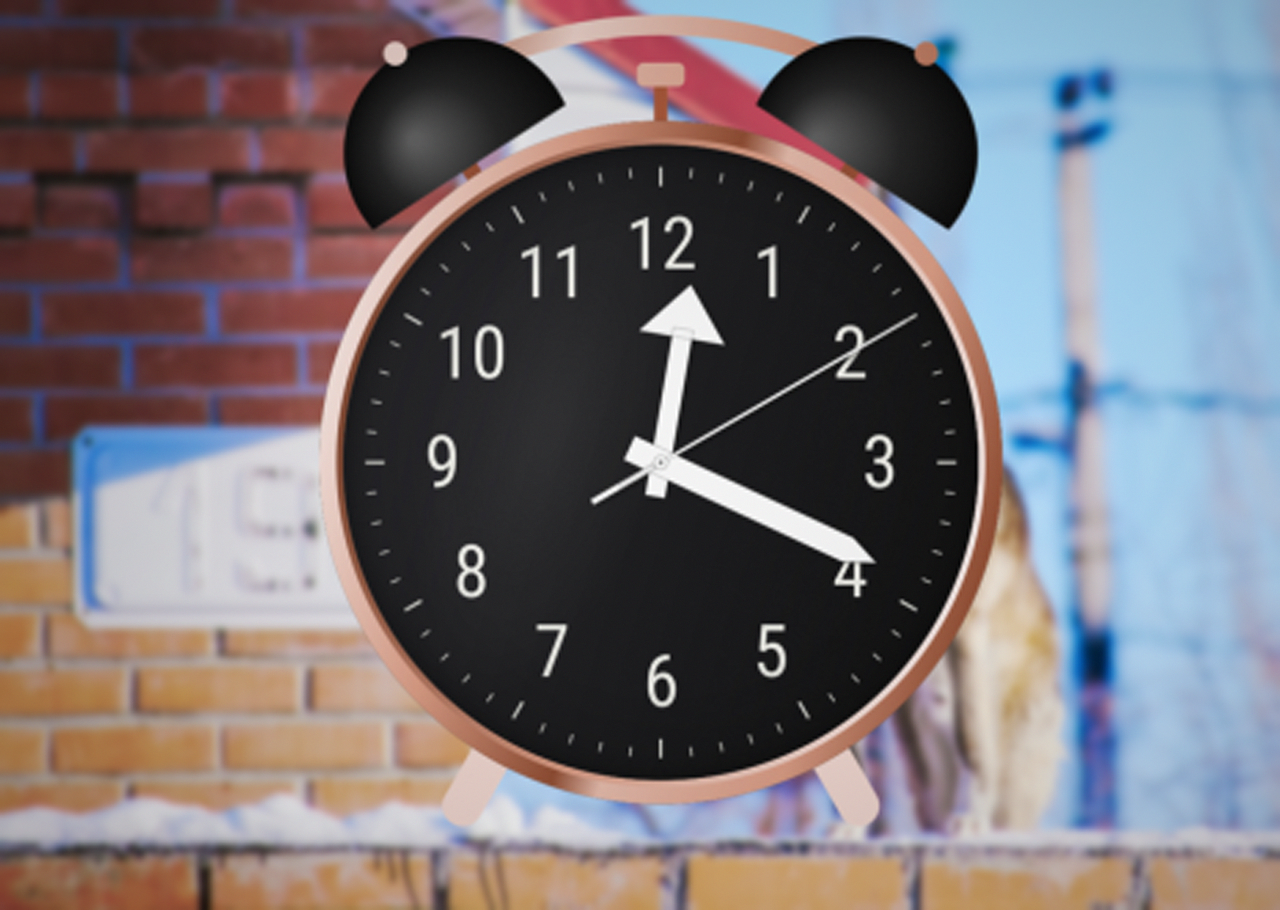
12,19,10
